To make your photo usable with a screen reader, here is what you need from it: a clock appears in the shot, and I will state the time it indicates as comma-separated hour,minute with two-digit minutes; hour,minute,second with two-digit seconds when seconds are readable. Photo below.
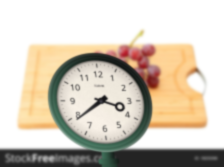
3,39
